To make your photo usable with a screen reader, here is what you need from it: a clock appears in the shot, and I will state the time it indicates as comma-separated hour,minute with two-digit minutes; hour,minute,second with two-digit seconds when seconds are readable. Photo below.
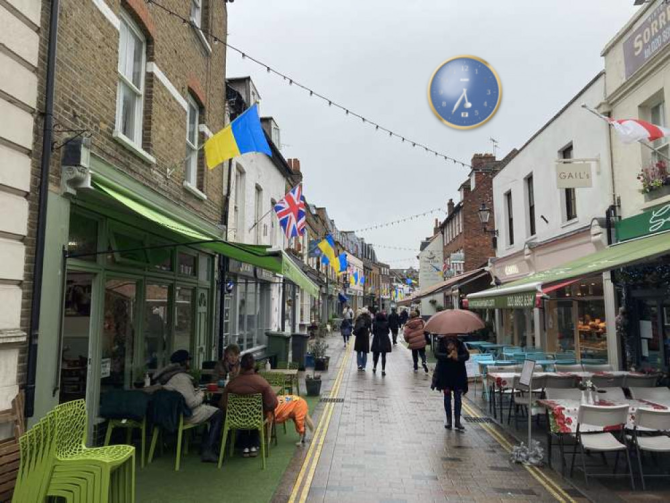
5,35
